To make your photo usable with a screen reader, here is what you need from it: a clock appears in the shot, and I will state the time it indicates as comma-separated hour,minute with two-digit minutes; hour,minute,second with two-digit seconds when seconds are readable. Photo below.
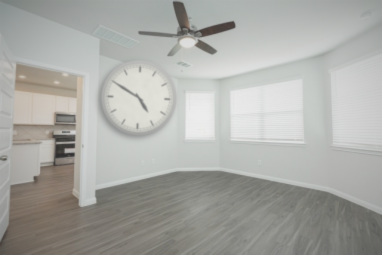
4,50
